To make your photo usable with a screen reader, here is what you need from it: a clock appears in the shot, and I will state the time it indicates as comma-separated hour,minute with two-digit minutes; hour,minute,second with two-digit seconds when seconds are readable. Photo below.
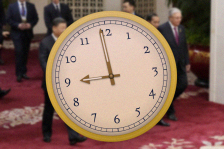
8,59
